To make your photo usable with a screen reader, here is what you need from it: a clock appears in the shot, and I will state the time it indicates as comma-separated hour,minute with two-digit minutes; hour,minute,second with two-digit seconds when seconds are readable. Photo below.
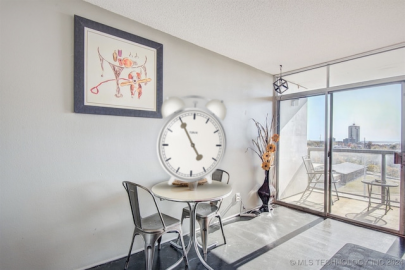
4,55
